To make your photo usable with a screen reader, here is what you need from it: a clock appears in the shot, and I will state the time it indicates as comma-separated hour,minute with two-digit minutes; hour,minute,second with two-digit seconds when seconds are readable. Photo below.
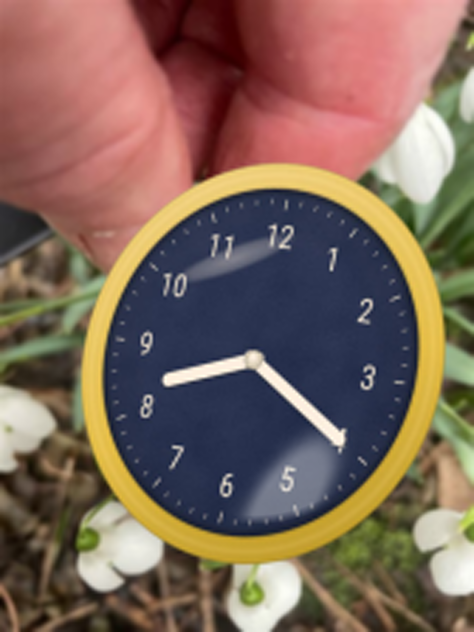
8,20
